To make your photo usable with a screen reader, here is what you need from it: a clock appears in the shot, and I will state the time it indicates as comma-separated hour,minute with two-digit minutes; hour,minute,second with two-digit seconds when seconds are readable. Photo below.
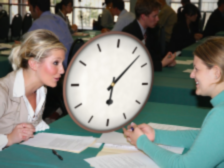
6,07
